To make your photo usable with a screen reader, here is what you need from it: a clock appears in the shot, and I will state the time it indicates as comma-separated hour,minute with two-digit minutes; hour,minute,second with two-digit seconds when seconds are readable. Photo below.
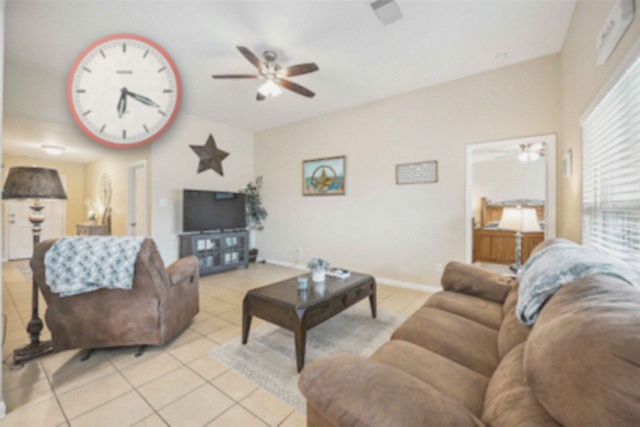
6,19
